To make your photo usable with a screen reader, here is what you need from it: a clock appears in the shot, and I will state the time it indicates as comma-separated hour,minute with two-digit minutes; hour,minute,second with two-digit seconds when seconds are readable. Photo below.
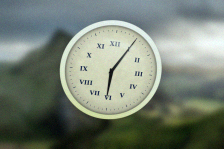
6,05
